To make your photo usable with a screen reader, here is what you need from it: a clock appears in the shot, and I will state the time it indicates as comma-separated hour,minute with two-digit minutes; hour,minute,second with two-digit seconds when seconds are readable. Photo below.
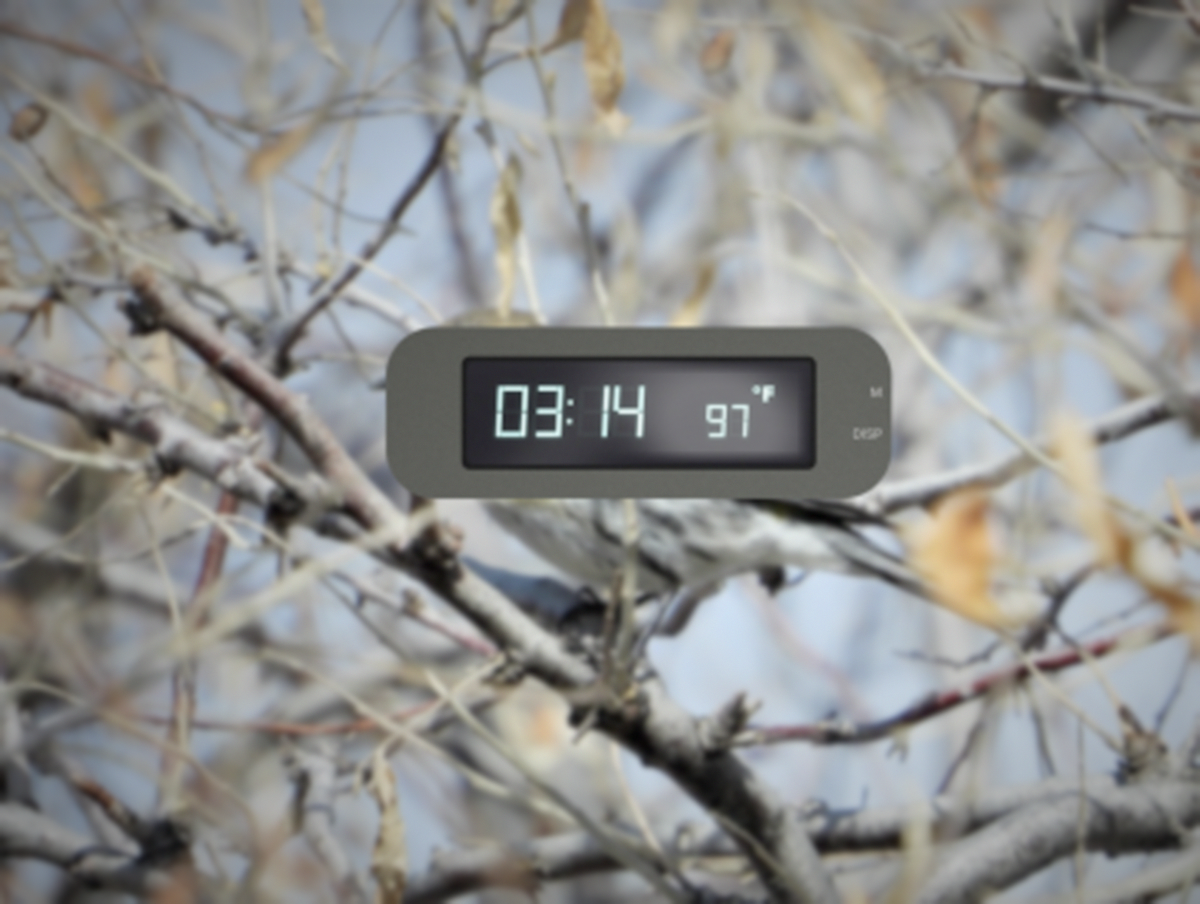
3,14
